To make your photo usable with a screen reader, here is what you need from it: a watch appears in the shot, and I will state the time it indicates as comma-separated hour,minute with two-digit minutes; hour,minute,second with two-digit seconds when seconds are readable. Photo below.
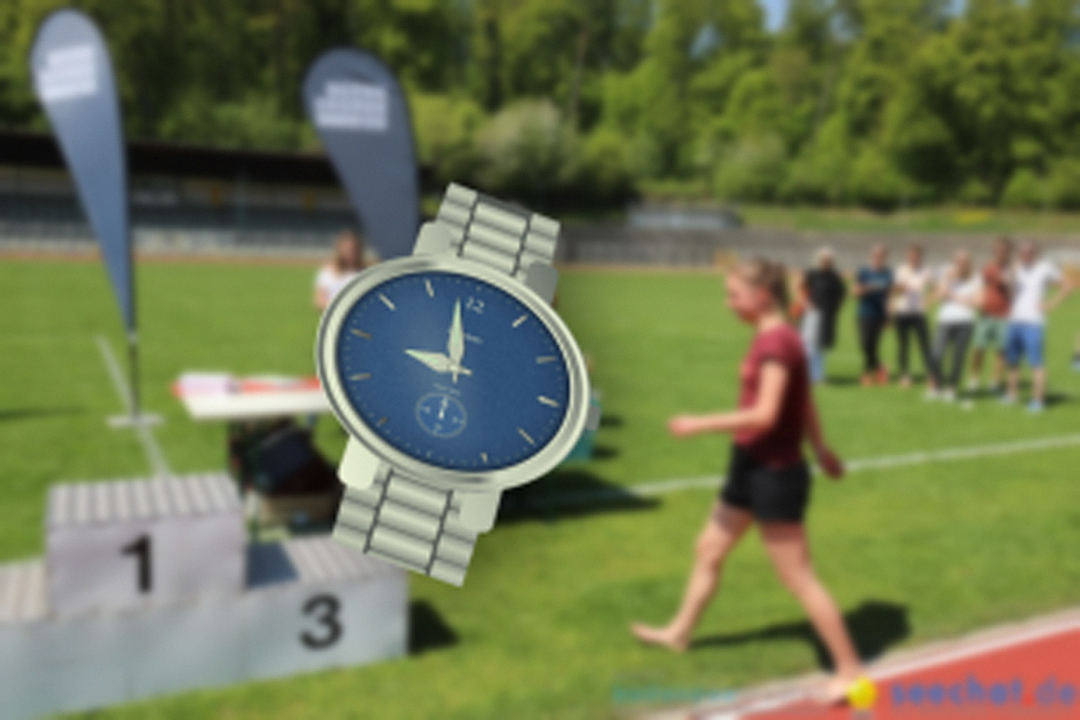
8,58
